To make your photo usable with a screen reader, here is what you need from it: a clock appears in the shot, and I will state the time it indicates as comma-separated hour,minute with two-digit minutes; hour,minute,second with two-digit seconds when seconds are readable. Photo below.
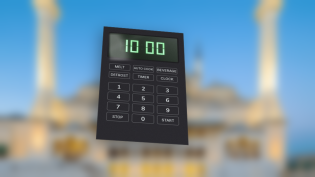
10,00
